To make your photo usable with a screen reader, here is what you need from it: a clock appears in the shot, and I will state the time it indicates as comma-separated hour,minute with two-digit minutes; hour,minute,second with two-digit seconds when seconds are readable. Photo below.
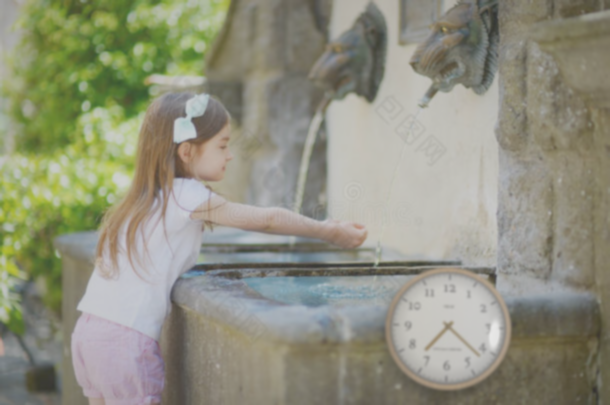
7,22
